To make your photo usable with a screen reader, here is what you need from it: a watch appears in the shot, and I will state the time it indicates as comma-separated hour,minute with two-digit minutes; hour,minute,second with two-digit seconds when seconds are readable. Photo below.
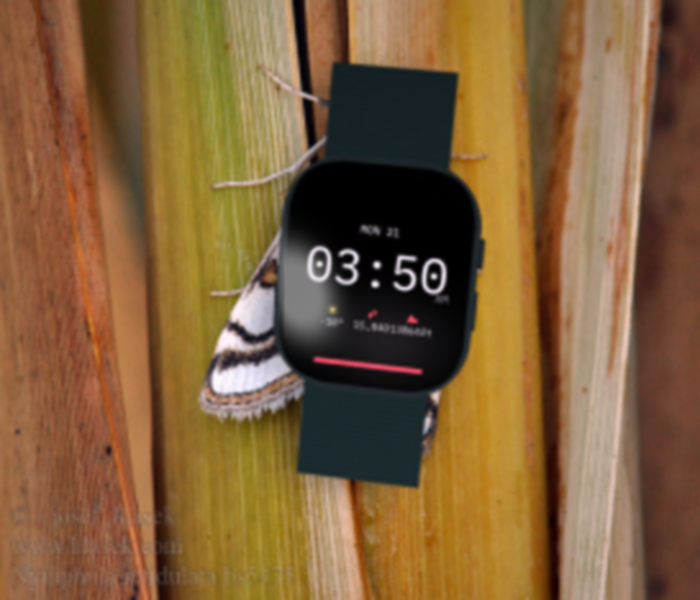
3,50
